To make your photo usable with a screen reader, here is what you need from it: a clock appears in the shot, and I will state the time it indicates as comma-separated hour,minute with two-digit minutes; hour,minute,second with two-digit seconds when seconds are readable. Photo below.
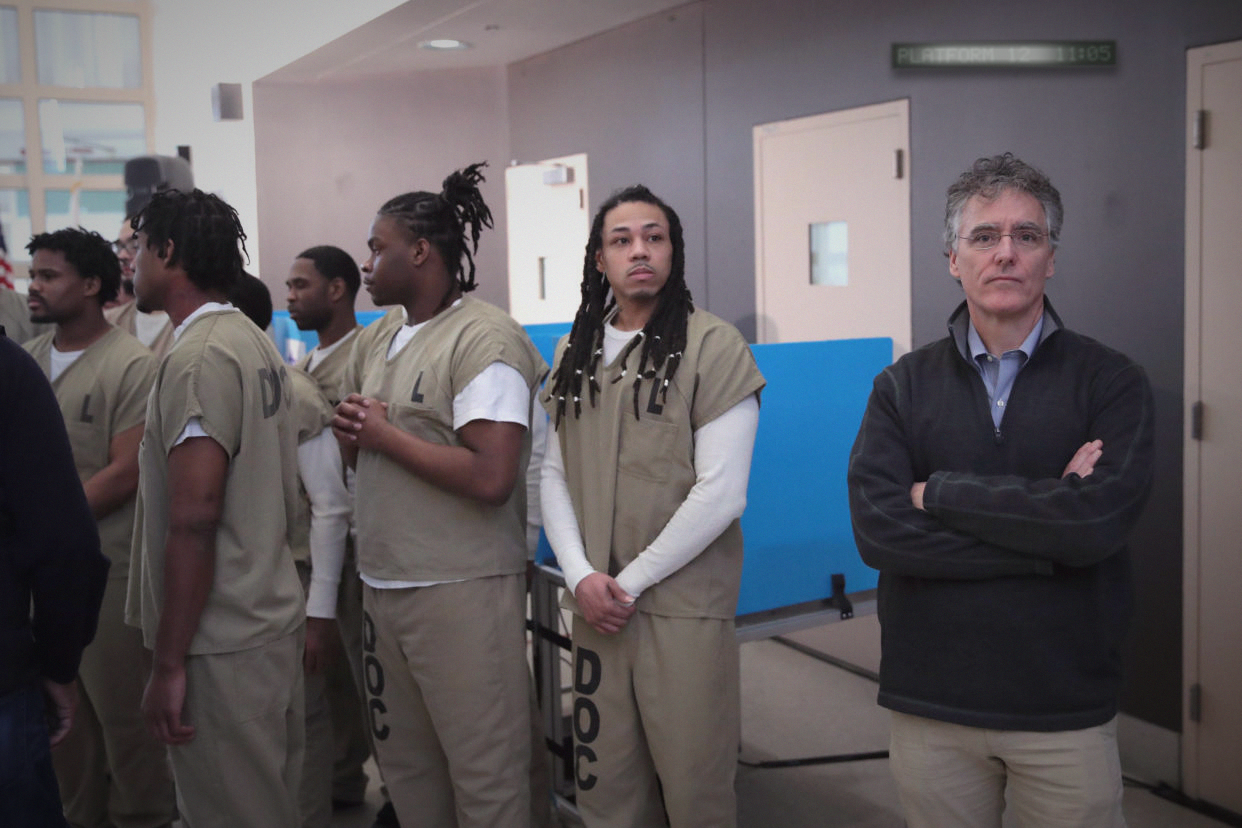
11,05
